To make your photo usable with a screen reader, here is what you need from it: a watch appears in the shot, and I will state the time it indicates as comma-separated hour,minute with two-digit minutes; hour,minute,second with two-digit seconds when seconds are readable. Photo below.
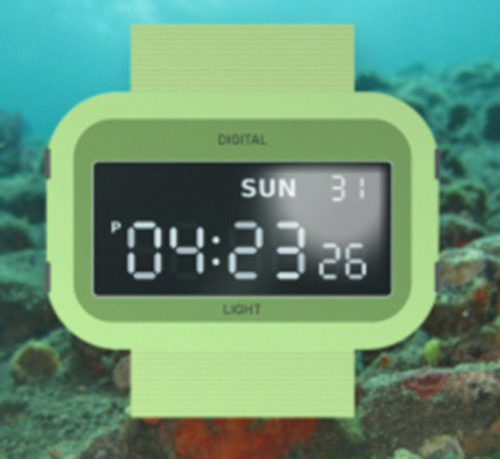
4,23,26
